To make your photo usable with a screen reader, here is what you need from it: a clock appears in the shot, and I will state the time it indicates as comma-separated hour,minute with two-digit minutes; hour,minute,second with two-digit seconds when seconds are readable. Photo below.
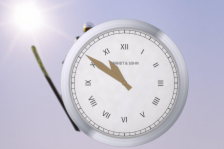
10,51
